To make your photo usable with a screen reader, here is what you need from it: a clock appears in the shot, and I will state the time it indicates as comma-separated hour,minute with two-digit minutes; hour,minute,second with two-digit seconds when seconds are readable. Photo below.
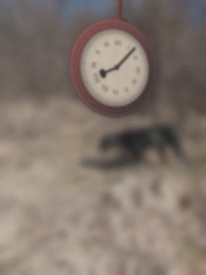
8,07
